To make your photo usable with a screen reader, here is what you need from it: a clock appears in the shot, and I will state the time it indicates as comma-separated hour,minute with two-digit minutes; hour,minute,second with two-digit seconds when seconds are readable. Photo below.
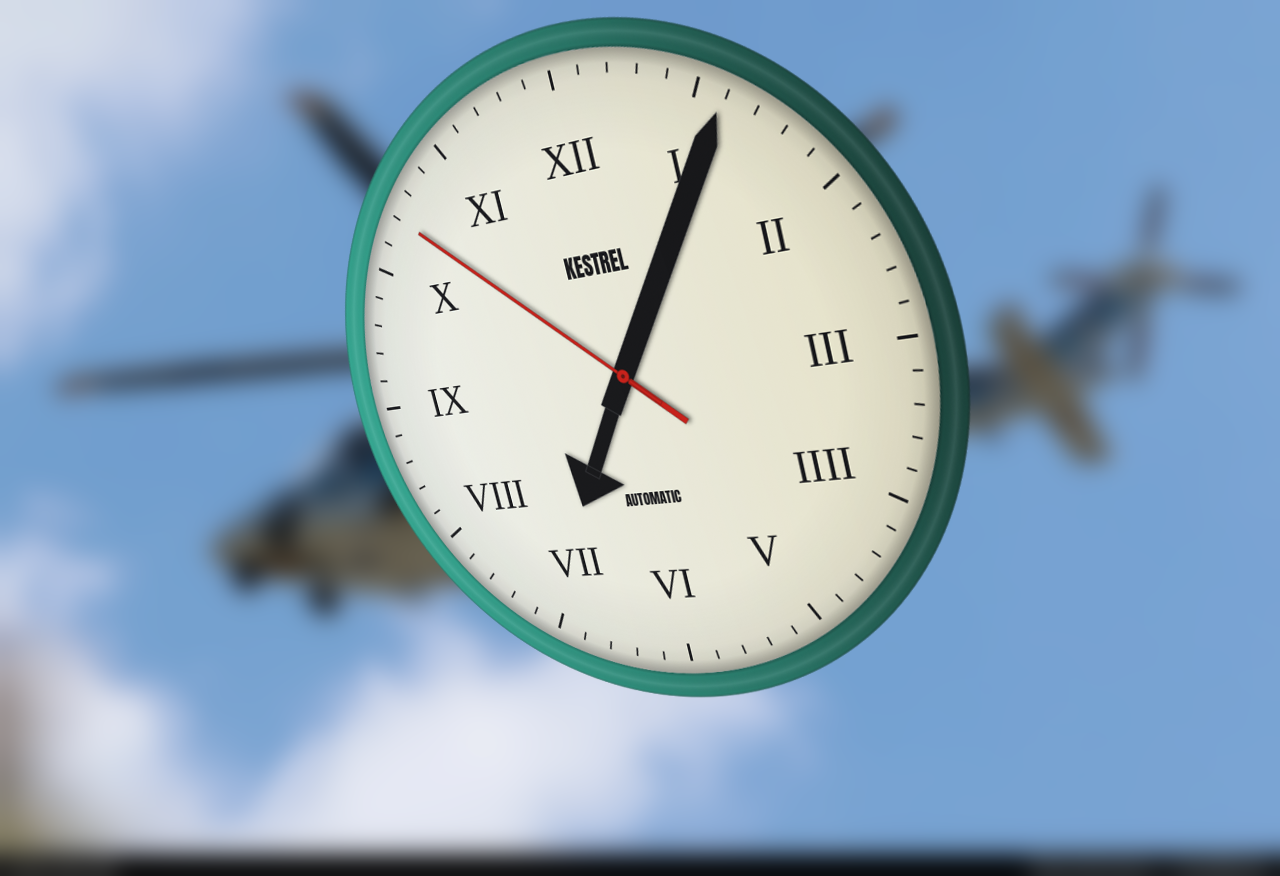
7,05,52
